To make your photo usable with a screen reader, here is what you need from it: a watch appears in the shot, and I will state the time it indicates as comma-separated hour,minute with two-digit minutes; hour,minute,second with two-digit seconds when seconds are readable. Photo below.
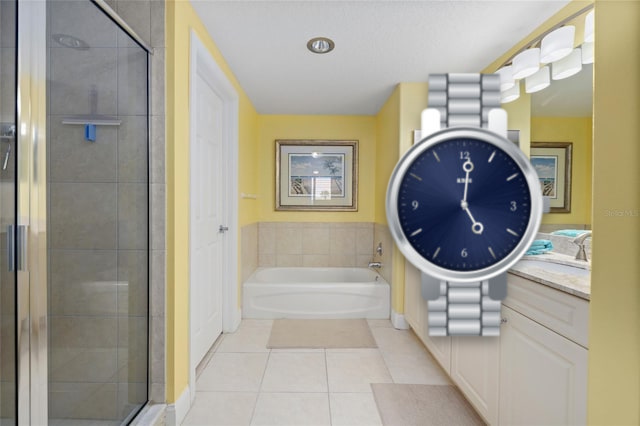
5,01
